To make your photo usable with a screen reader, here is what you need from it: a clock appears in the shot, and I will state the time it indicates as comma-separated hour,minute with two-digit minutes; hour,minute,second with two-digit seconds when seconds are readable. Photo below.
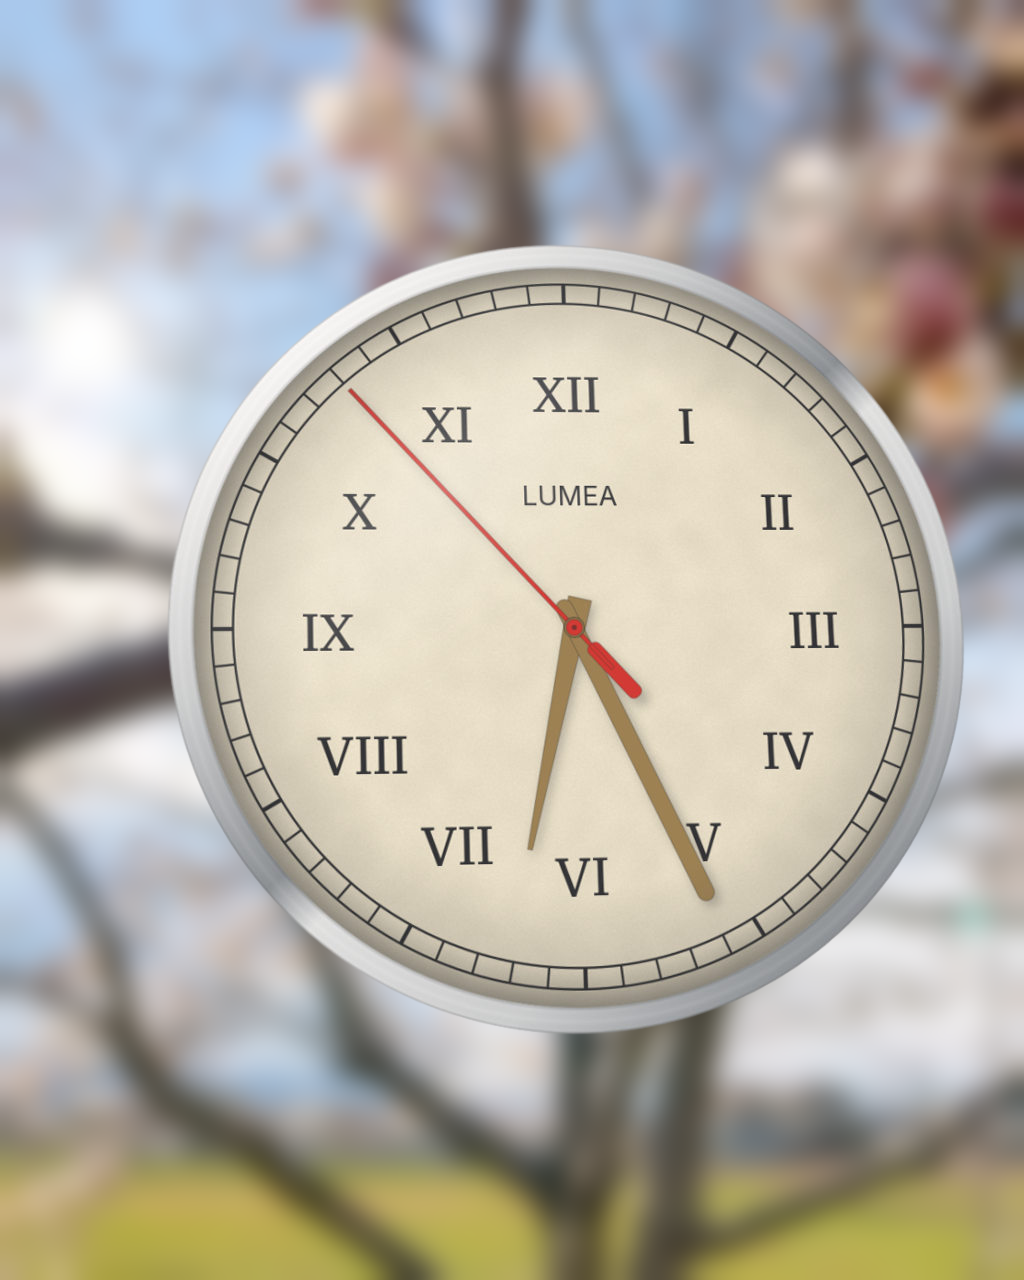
6,25,53
